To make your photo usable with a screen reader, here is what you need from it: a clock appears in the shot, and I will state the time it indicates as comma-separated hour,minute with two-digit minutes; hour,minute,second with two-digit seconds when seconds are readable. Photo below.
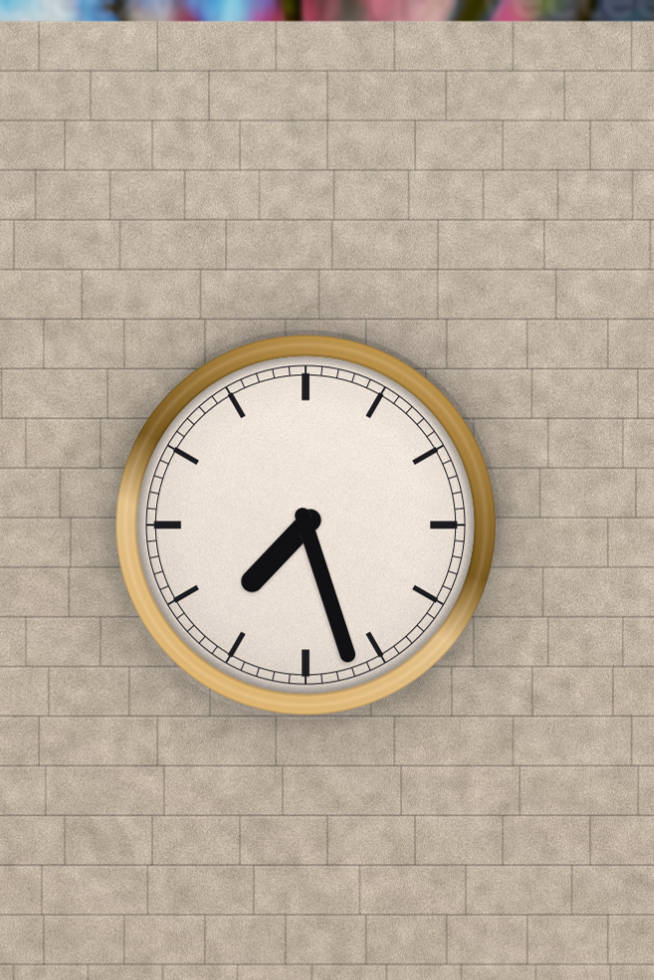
7,27
